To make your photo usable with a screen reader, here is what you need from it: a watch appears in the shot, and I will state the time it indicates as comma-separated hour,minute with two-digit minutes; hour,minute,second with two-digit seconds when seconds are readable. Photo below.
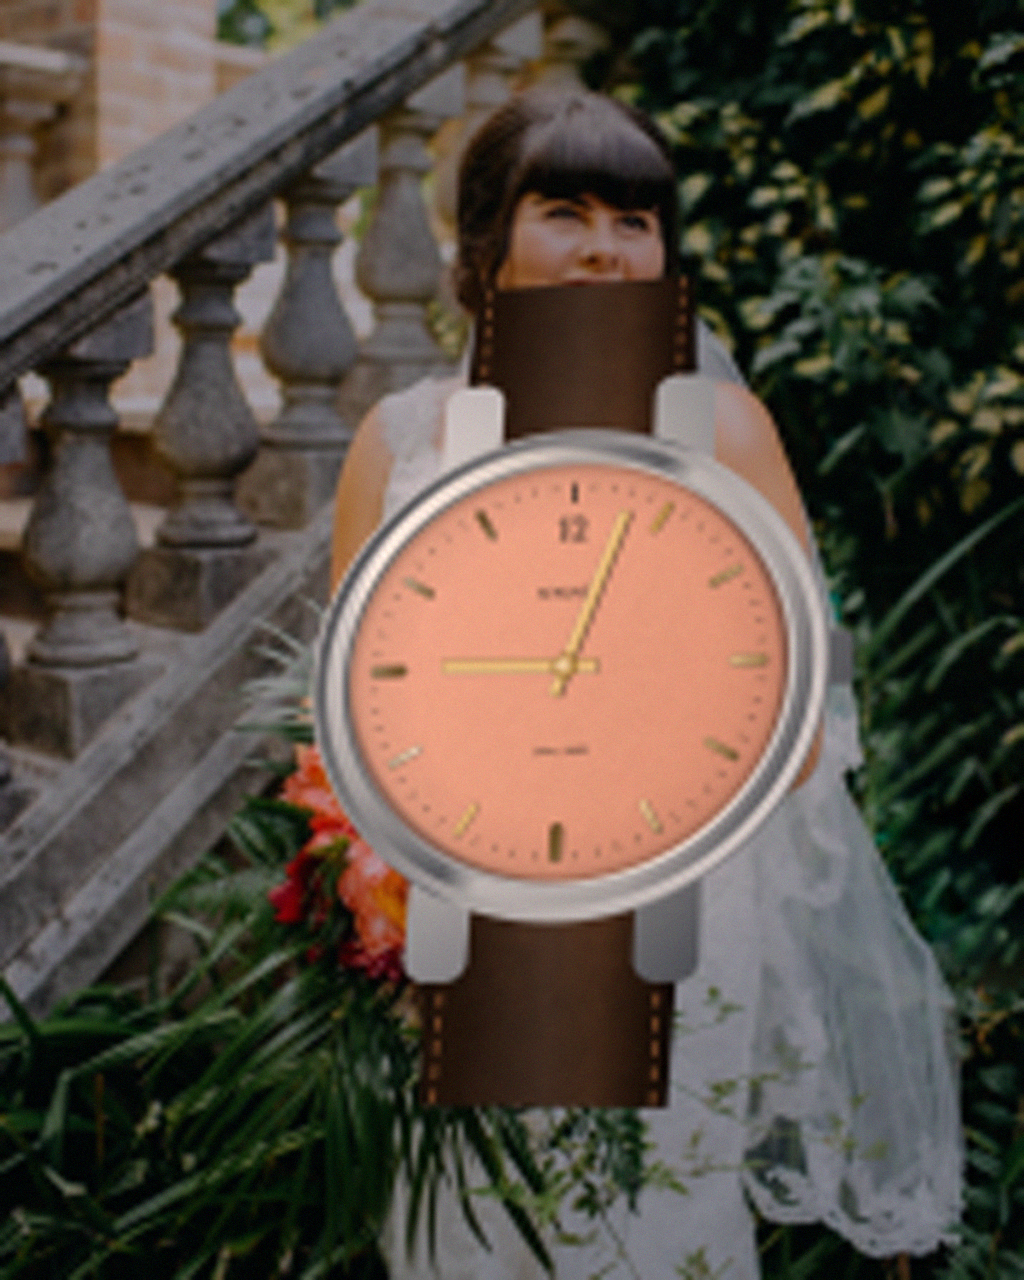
9,03
